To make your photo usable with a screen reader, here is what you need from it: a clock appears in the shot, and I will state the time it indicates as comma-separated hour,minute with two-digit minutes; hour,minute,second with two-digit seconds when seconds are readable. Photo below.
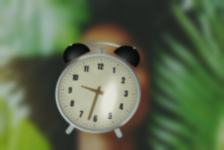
9,32
